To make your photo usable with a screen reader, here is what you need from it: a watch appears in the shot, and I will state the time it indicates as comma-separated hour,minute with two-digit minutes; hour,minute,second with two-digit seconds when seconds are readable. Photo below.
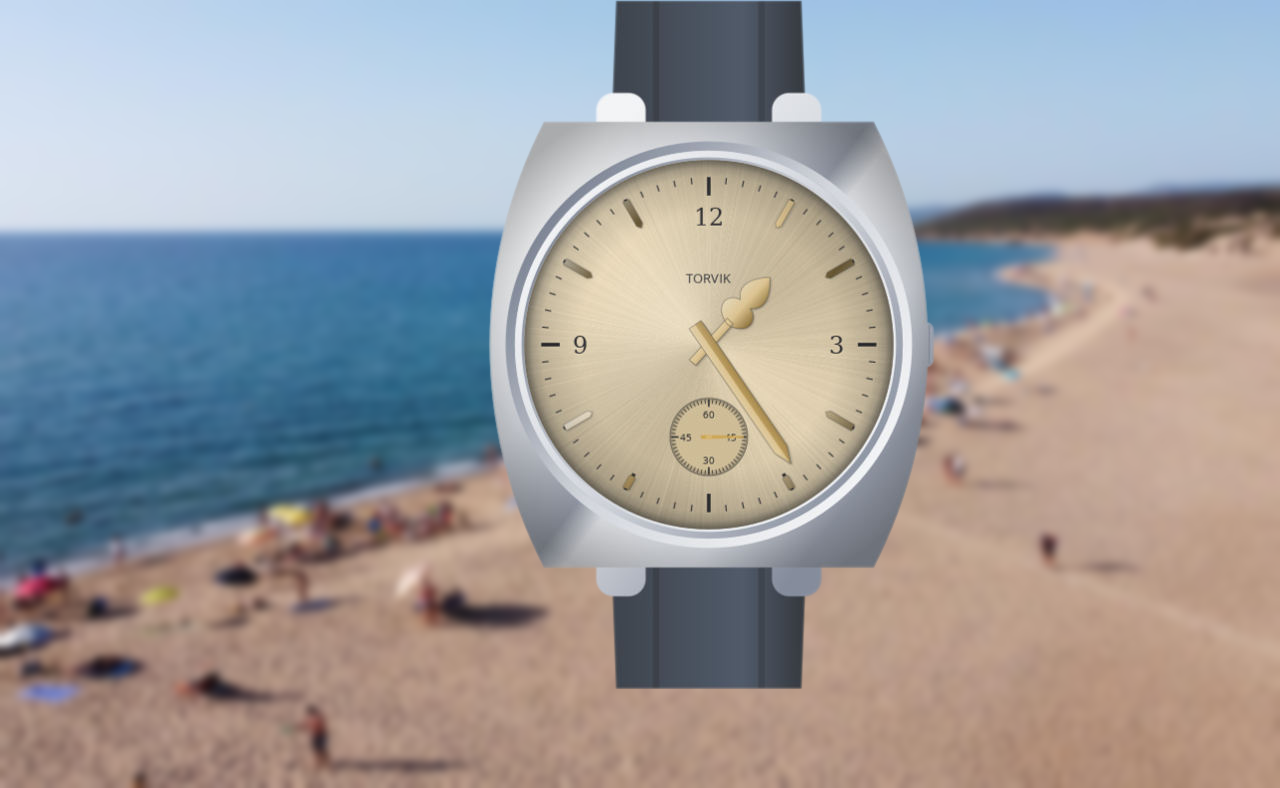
1,24,15
